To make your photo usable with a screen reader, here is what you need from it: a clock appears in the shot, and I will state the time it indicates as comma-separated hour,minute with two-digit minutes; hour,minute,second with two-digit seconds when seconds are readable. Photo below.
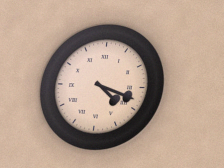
4,18
